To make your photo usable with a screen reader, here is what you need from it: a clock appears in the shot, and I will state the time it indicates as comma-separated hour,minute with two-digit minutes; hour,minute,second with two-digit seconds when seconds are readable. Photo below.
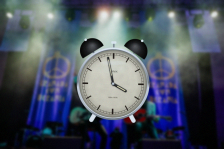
3,58
